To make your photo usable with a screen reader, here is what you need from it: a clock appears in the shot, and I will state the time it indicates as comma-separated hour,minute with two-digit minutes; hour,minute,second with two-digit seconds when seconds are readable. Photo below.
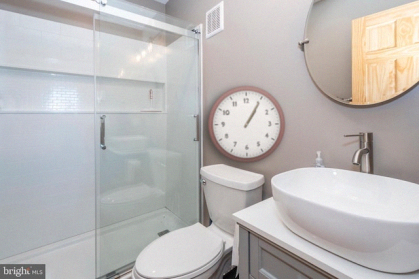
1,05
